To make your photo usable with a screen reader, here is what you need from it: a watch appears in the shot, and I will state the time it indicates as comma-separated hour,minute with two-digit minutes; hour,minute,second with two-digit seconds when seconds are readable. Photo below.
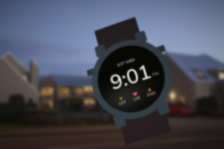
9,01
